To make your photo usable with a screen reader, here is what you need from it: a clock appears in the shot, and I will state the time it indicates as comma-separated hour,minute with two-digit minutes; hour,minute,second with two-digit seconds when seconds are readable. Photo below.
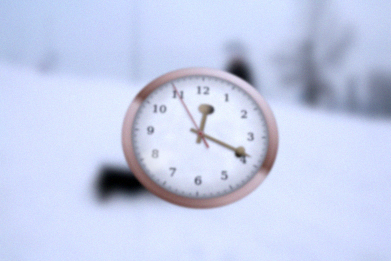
12,18,55
